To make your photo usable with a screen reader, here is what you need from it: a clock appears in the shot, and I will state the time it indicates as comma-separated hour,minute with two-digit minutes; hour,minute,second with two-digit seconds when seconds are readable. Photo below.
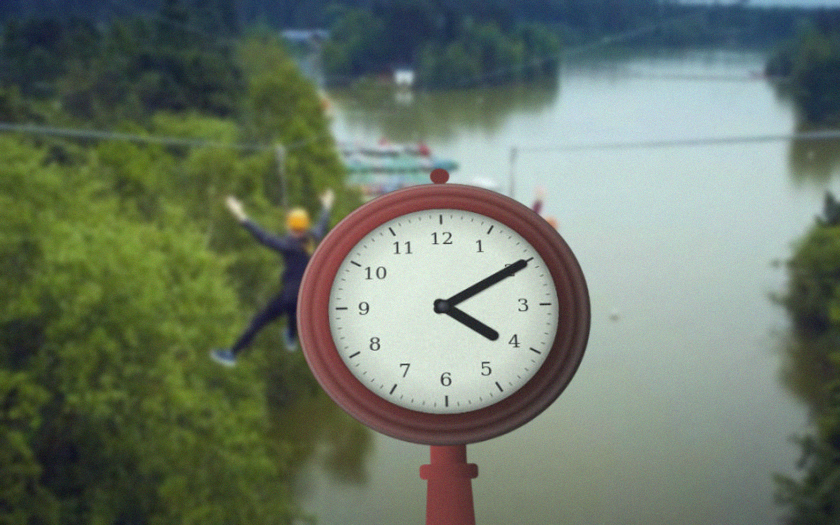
4,10
